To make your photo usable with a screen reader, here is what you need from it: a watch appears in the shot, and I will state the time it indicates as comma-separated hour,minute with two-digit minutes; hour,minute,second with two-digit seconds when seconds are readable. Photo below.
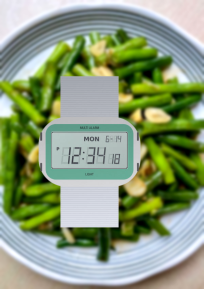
12,34,18
